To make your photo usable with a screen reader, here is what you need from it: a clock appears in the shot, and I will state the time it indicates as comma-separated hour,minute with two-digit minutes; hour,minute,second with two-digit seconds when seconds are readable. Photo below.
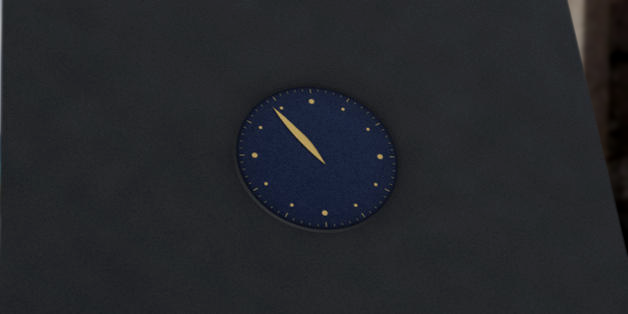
10,54
